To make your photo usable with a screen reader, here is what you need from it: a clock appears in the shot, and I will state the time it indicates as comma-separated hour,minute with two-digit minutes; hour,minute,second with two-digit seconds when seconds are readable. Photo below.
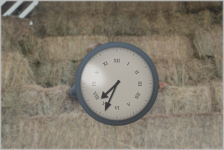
7,34
